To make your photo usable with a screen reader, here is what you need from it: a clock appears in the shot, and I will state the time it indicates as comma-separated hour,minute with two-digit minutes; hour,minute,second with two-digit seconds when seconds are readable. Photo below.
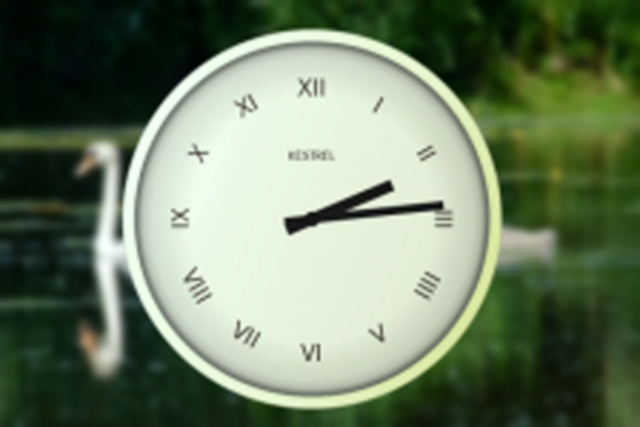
2,14
